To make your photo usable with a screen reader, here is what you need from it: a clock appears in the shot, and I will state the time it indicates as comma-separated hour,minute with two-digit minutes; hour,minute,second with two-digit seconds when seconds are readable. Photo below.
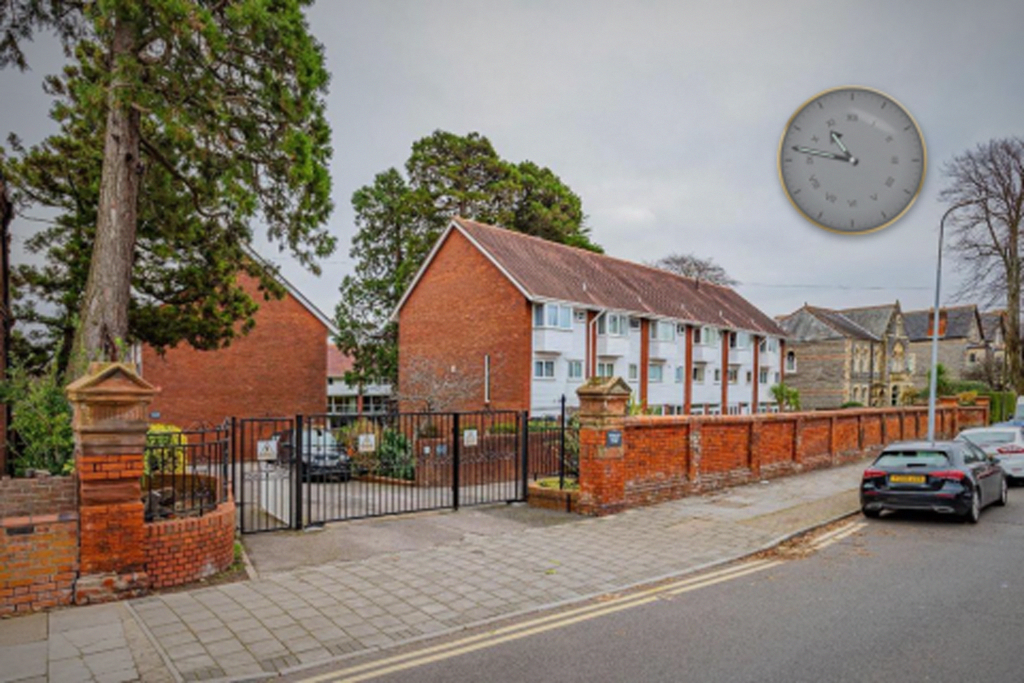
10,47
